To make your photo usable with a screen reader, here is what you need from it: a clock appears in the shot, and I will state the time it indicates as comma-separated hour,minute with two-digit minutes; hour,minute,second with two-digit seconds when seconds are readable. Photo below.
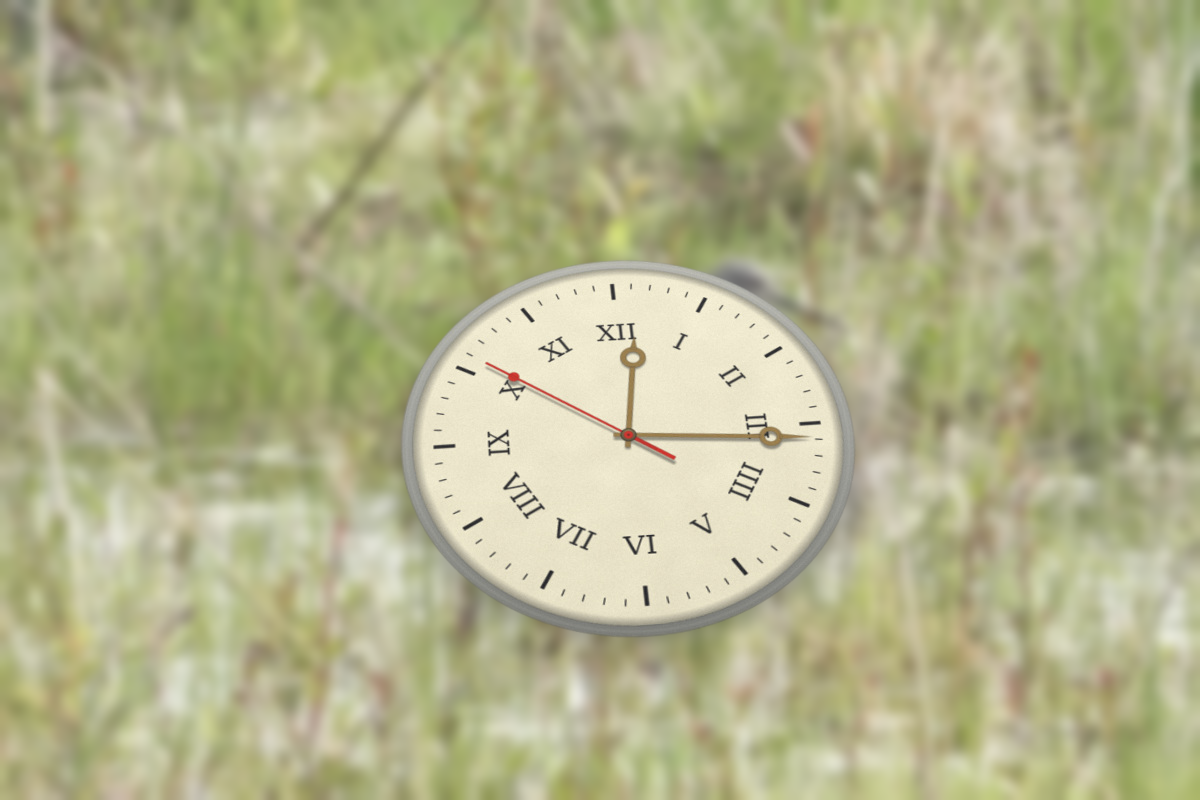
12,15,51
